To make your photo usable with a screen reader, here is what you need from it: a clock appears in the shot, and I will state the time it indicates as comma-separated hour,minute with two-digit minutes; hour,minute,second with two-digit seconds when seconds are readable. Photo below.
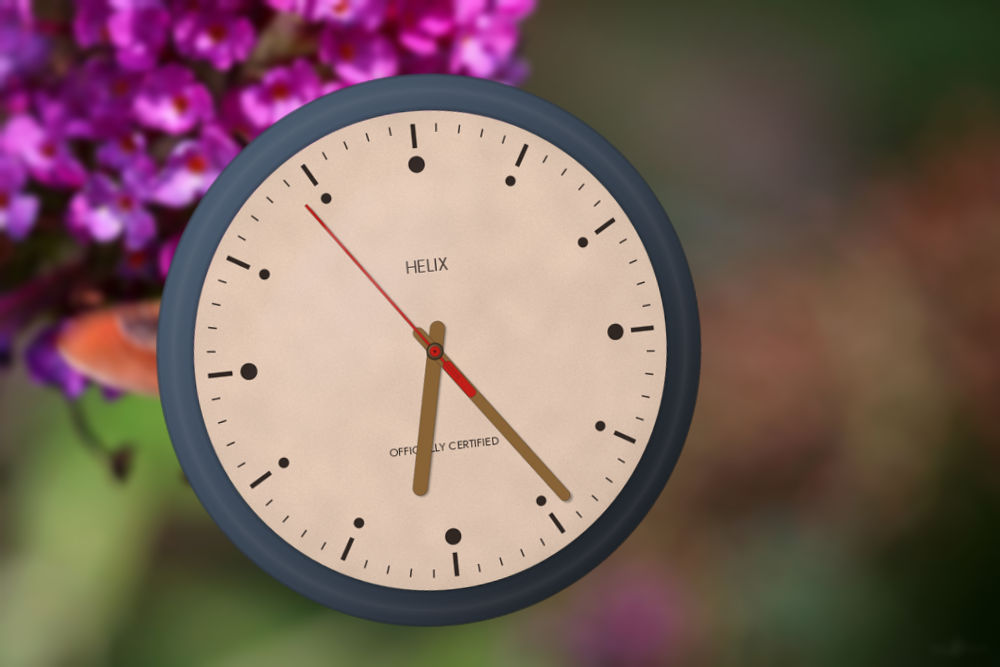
6,23,54
